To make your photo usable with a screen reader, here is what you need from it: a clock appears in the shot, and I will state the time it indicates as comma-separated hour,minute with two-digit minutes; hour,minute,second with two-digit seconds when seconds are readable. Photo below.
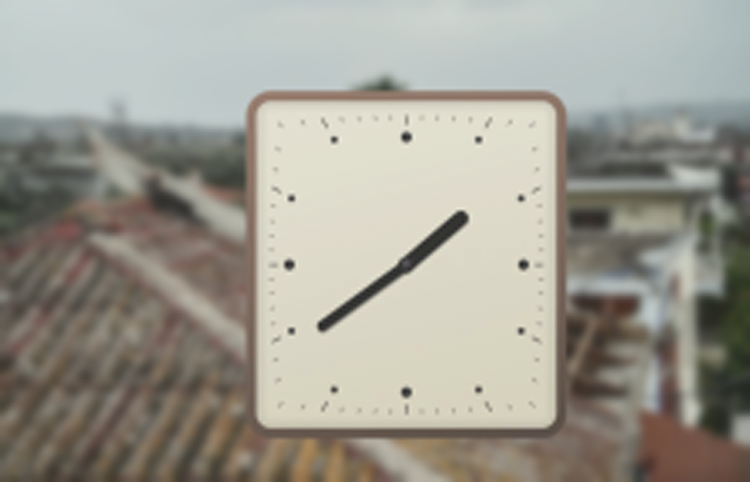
1,39
